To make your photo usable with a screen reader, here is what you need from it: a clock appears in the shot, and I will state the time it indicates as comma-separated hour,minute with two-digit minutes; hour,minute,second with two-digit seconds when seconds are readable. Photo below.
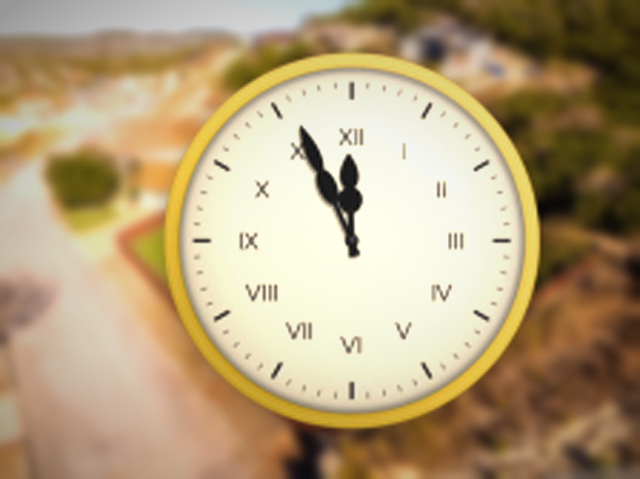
11,56
